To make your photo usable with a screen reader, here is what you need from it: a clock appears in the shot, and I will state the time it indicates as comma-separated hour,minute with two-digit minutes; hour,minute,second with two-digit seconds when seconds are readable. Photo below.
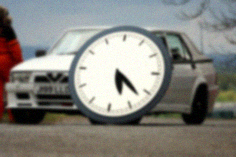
5,22
